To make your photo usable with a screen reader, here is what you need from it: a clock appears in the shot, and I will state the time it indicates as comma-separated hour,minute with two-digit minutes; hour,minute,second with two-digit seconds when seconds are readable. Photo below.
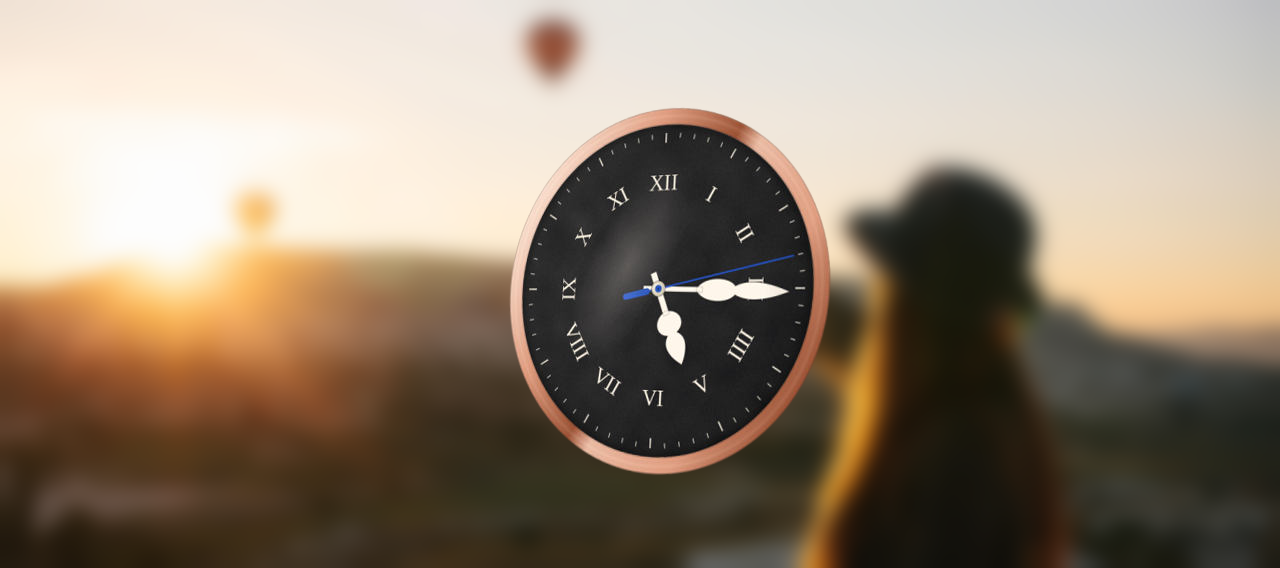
5,15,13
